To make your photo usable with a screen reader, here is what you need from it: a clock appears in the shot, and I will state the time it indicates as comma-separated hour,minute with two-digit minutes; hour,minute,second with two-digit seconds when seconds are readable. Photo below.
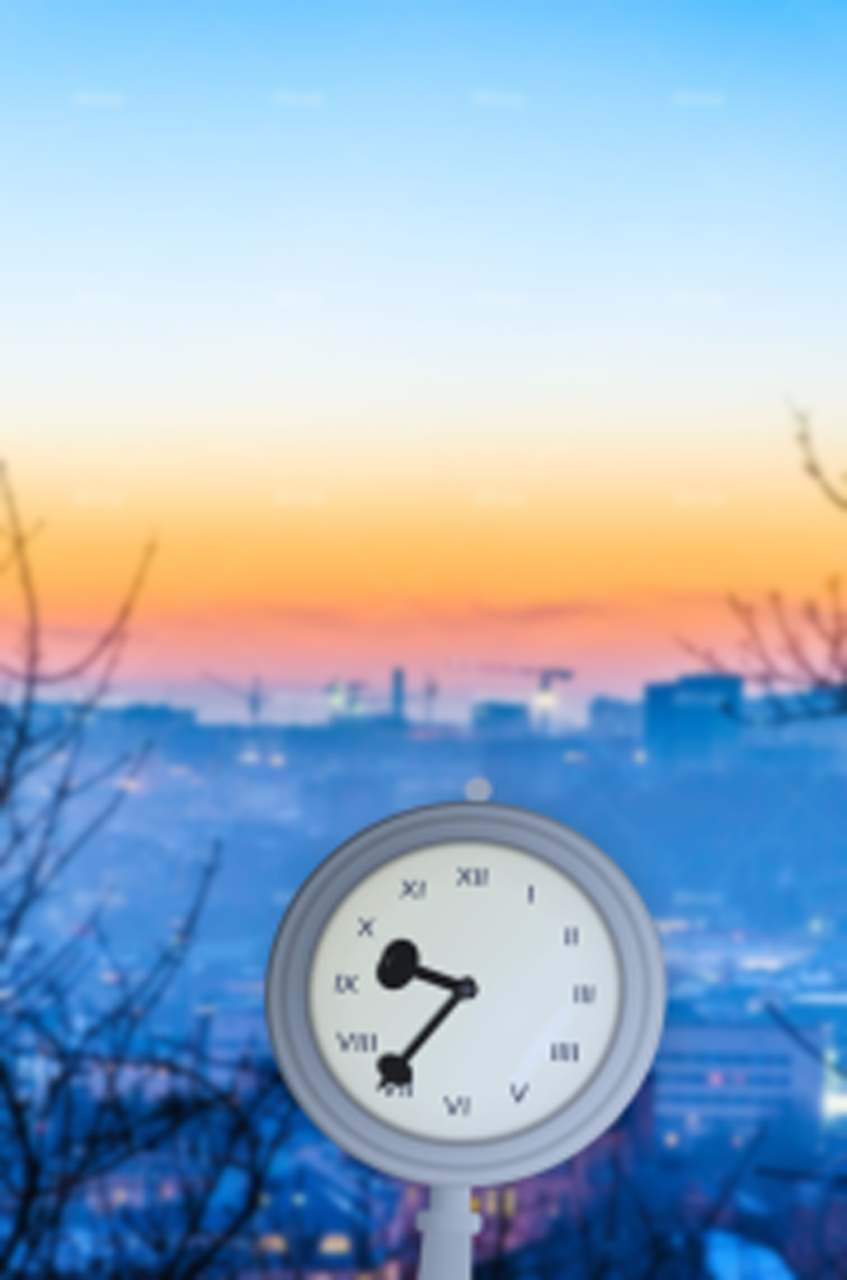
9,36
